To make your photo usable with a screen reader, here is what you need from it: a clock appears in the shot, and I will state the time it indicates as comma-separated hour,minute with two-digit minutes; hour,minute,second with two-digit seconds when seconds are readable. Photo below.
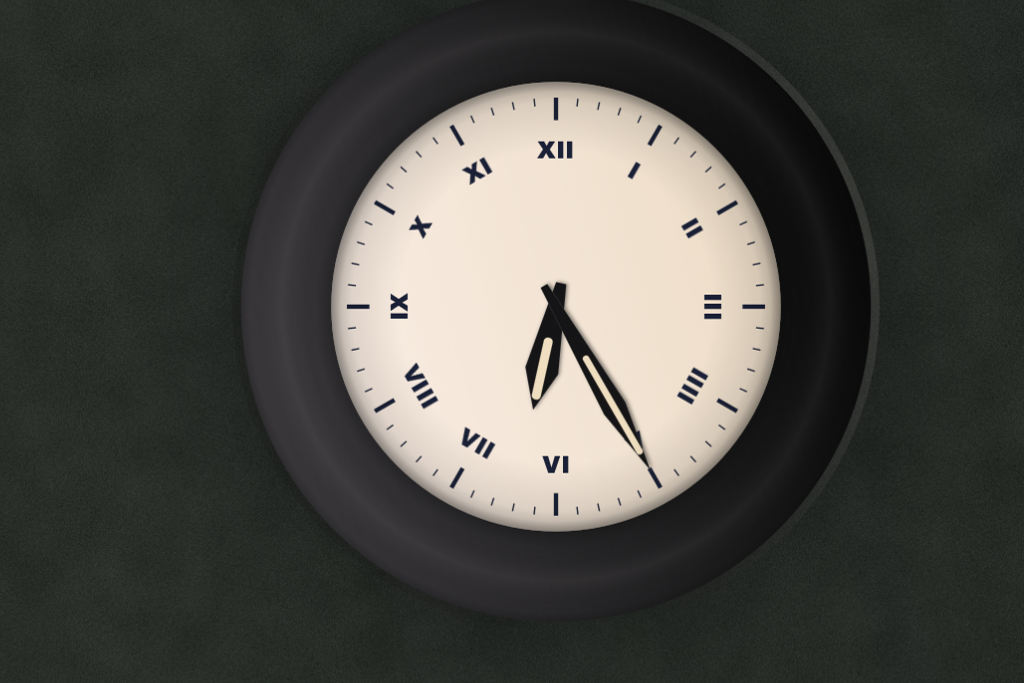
6,25
